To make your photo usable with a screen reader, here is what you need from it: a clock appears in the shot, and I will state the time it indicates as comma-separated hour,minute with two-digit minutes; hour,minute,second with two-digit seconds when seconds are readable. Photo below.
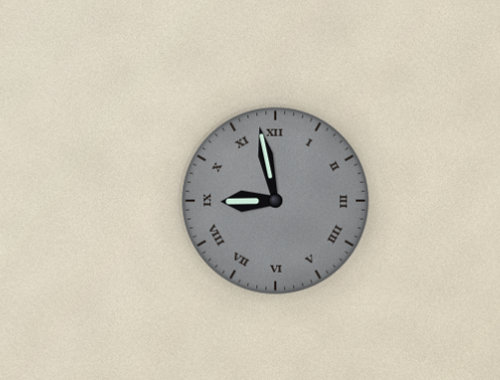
8,58
